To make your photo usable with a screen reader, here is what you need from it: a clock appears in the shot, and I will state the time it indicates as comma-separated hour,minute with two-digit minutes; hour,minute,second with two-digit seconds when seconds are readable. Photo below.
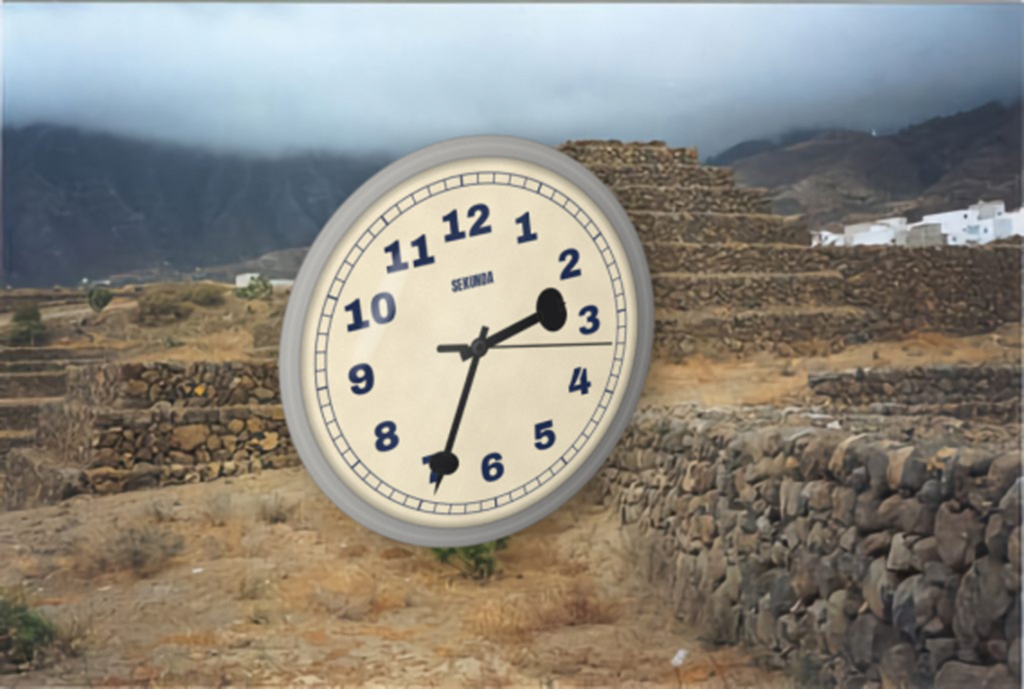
2,34,17
